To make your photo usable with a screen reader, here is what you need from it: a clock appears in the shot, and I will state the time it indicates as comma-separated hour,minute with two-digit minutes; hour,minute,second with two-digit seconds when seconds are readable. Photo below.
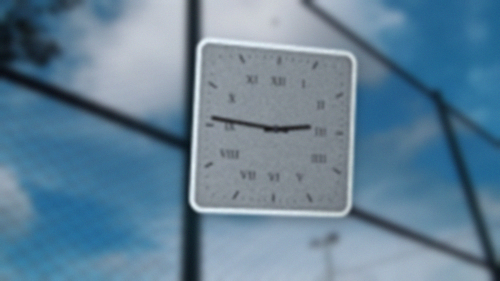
2,46
